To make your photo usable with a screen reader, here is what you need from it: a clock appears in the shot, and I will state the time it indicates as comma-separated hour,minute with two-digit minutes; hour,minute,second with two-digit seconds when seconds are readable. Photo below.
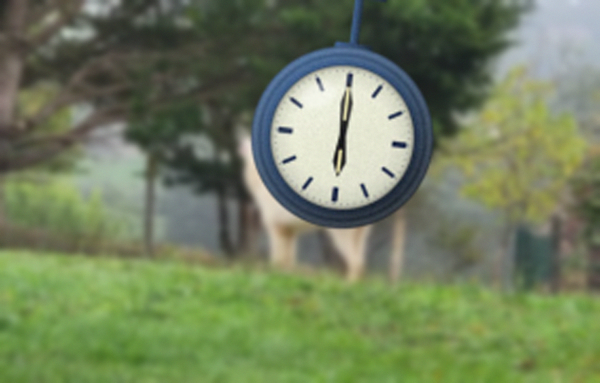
6,00
